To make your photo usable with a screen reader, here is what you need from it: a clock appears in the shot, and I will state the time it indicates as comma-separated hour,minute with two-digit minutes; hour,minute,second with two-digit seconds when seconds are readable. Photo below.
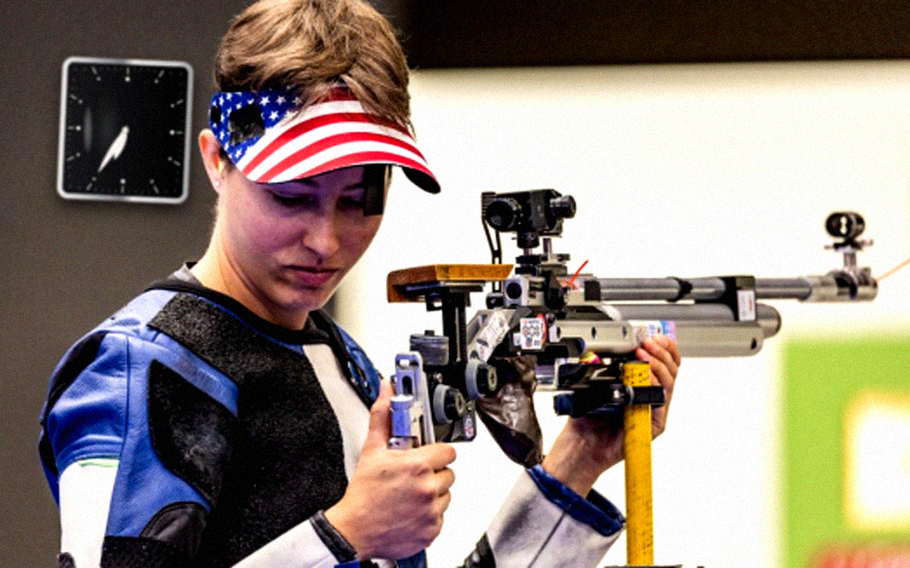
6,35
